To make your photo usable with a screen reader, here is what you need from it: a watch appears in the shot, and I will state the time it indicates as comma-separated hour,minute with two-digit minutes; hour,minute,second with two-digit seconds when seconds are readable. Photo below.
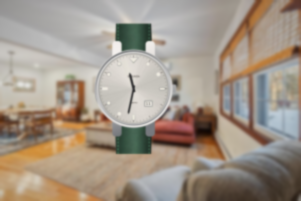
11,32
